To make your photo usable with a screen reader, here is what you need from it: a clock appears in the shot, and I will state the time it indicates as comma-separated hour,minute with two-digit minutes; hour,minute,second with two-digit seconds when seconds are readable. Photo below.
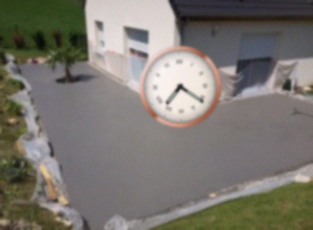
7,21
